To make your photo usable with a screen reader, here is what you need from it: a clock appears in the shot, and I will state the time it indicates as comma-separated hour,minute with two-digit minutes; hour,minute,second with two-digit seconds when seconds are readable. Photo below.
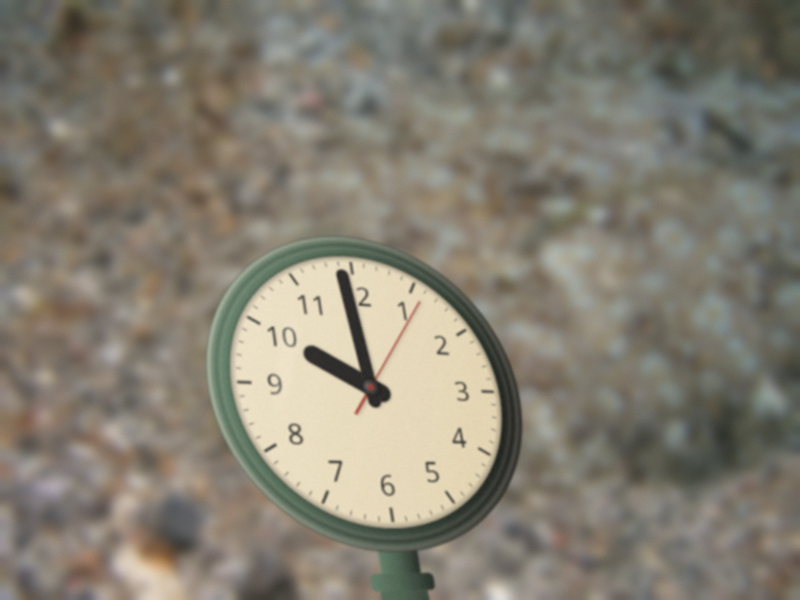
9,59,06
